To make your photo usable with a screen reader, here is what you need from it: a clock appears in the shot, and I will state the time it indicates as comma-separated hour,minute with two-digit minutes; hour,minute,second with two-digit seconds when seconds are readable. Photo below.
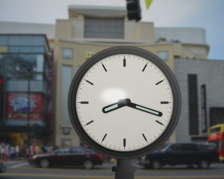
8,18
